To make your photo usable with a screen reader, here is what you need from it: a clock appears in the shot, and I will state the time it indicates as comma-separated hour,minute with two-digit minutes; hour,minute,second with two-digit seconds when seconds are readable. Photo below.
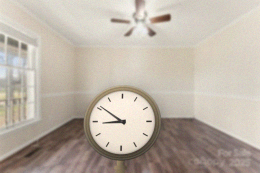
8,51
